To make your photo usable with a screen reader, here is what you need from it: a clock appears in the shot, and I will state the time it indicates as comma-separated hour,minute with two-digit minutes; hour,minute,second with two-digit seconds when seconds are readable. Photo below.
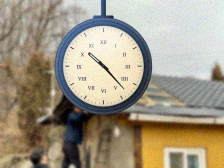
10,23
